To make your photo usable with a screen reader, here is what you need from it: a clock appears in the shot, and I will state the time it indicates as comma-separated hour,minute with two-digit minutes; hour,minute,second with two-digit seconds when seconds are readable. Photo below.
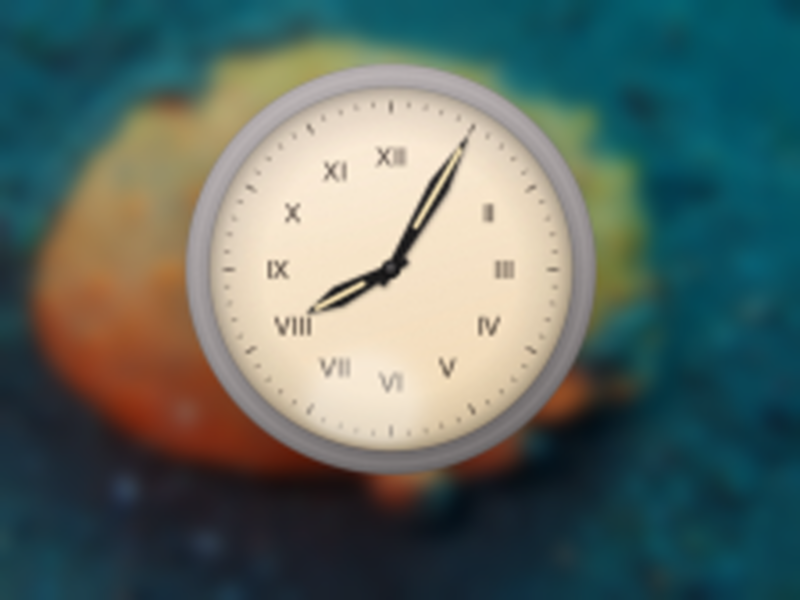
8,05
